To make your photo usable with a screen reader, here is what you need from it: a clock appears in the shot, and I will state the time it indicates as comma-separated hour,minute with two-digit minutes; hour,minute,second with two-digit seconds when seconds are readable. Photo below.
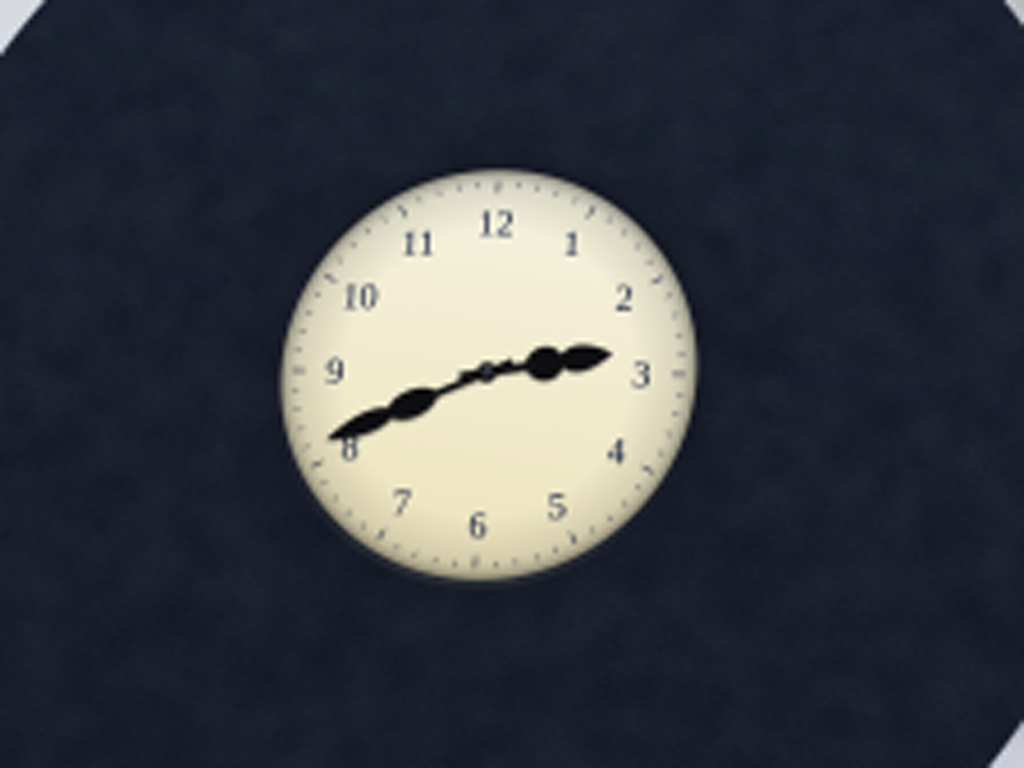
2,41
